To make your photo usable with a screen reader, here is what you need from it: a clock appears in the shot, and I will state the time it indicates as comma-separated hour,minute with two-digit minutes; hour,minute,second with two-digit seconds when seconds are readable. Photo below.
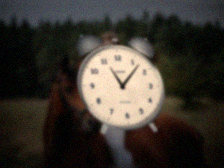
11,07
